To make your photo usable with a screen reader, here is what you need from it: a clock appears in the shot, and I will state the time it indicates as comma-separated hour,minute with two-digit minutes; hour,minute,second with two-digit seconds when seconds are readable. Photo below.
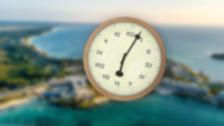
6,03
